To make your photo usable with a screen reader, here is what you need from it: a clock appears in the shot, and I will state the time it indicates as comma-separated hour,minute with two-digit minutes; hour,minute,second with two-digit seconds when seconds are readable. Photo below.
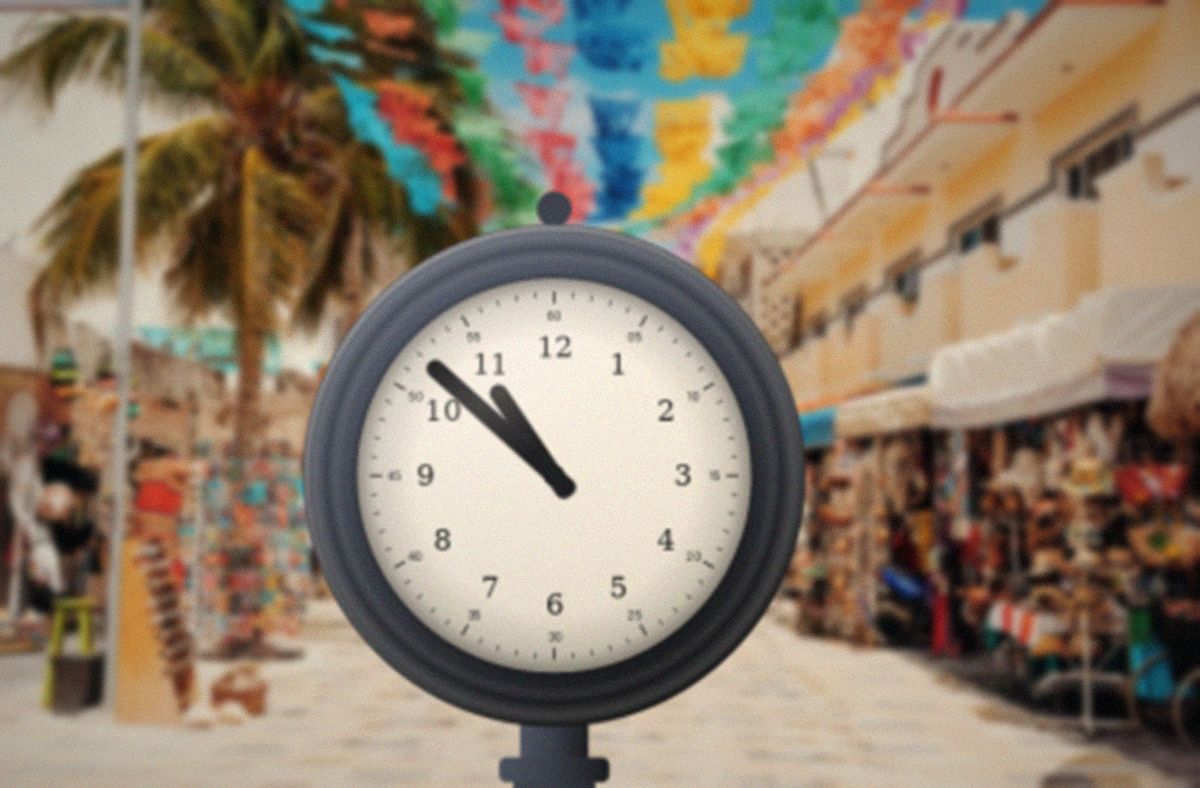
10,52
